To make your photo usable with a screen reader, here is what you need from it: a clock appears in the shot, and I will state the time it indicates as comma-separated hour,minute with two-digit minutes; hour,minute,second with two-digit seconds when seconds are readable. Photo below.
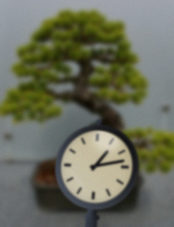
1,13
